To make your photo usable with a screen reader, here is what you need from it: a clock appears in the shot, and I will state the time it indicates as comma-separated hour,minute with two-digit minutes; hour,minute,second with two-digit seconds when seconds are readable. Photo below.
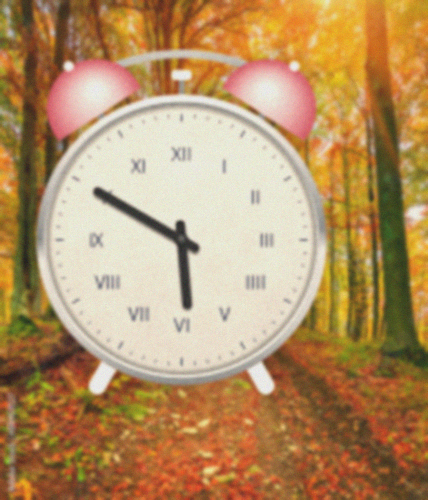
5,50
